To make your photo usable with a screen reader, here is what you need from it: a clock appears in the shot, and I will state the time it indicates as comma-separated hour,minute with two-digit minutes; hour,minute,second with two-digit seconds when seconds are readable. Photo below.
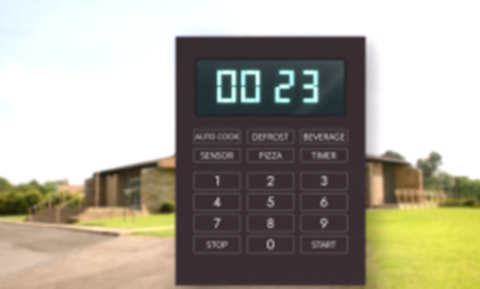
0,23
